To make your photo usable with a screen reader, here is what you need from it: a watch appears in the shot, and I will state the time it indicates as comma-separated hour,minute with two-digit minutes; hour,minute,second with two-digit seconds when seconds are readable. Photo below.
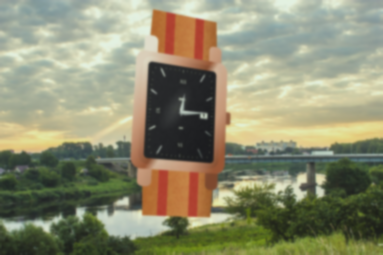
12,14
